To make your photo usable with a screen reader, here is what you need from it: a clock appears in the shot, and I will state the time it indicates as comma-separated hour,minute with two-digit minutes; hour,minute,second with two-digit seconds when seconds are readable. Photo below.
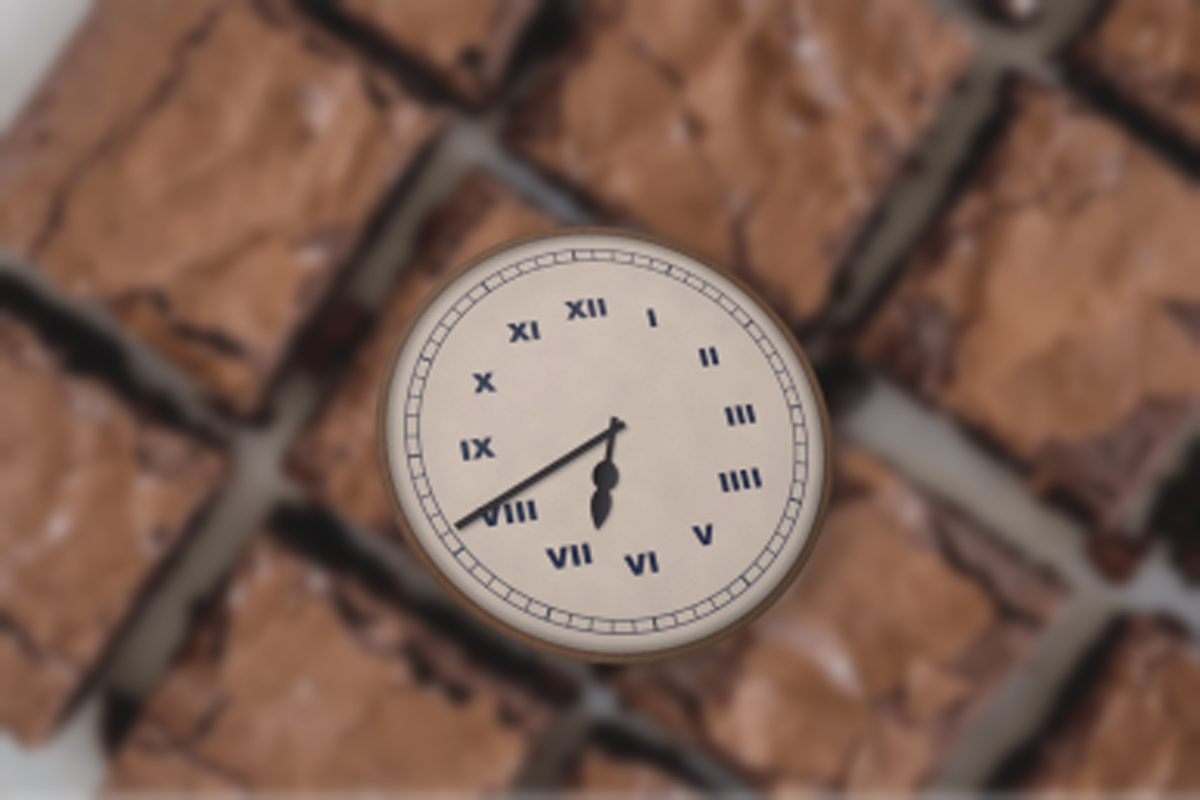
6,41
